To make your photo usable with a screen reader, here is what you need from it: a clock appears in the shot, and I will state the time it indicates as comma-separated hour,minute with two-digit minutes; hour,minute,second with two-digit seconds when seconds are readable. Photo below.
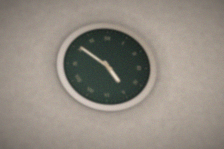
4,51
